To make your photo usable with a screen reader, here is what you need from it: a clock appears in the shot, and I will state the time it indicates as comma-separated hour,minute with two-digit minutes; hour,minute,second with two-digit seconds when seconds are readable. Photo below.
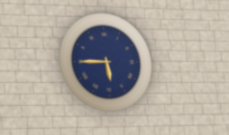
5,45
